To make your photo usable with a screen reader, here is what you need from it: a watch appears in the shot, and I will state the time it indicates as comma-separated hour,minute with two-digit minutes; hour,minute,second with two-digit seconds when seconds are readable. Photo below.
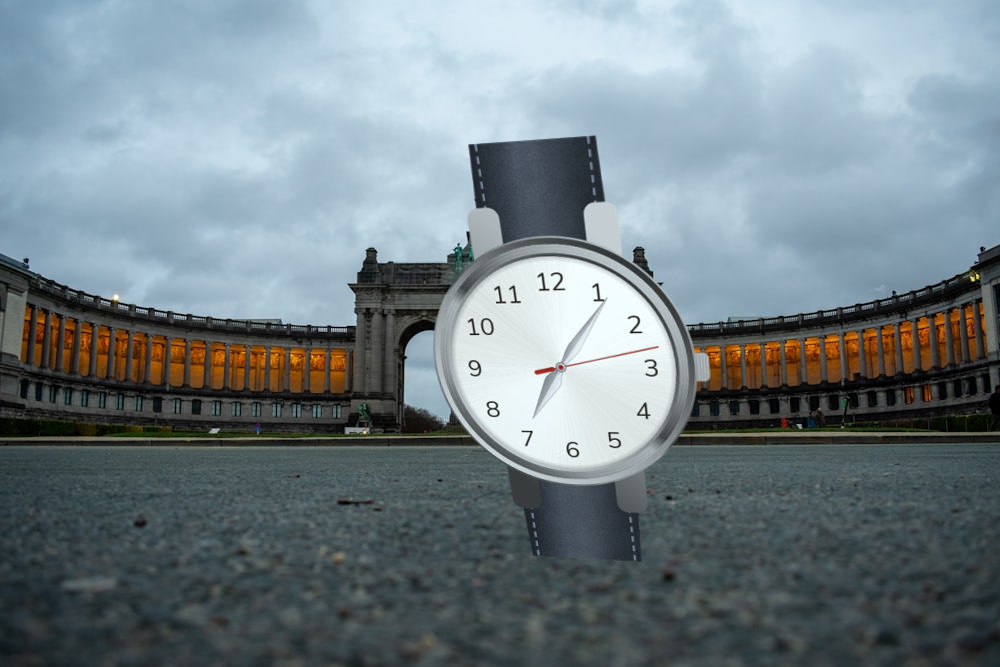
7,06,13
